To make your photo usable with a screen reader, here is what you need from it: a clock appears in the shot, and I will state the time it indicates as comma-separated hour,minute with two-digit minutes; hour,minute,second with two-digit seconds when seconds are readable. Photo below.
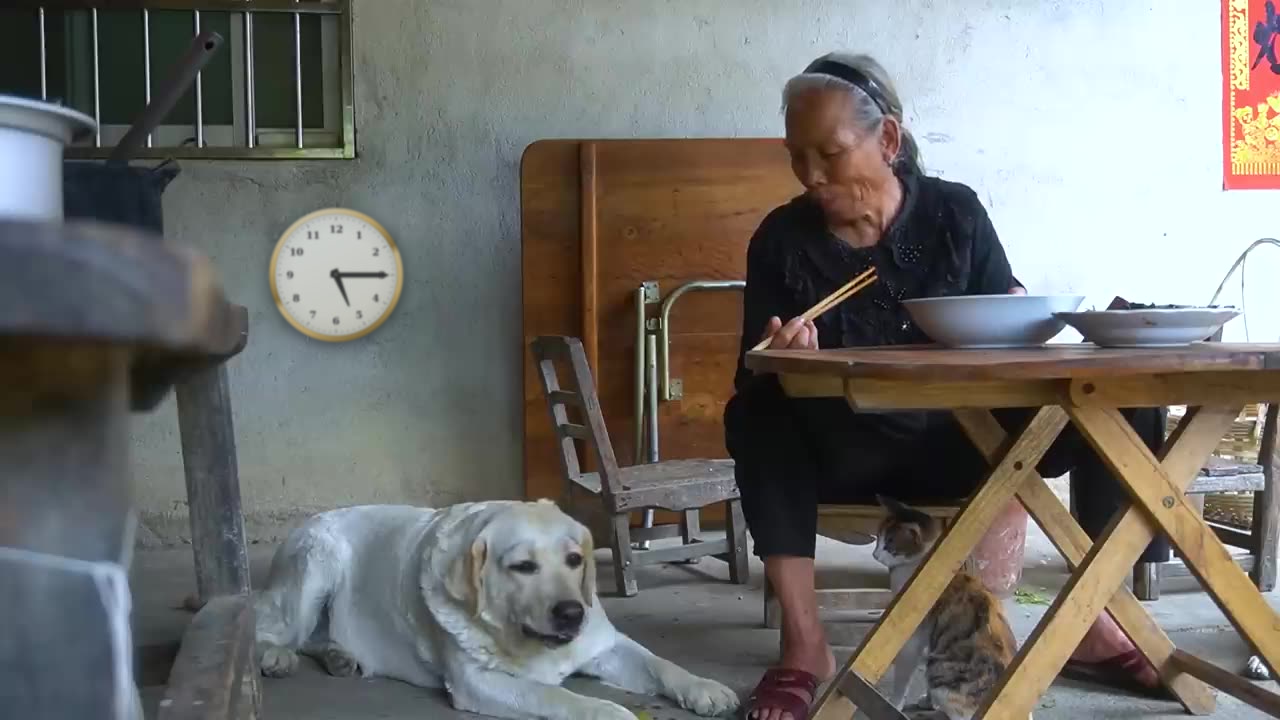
5,15
